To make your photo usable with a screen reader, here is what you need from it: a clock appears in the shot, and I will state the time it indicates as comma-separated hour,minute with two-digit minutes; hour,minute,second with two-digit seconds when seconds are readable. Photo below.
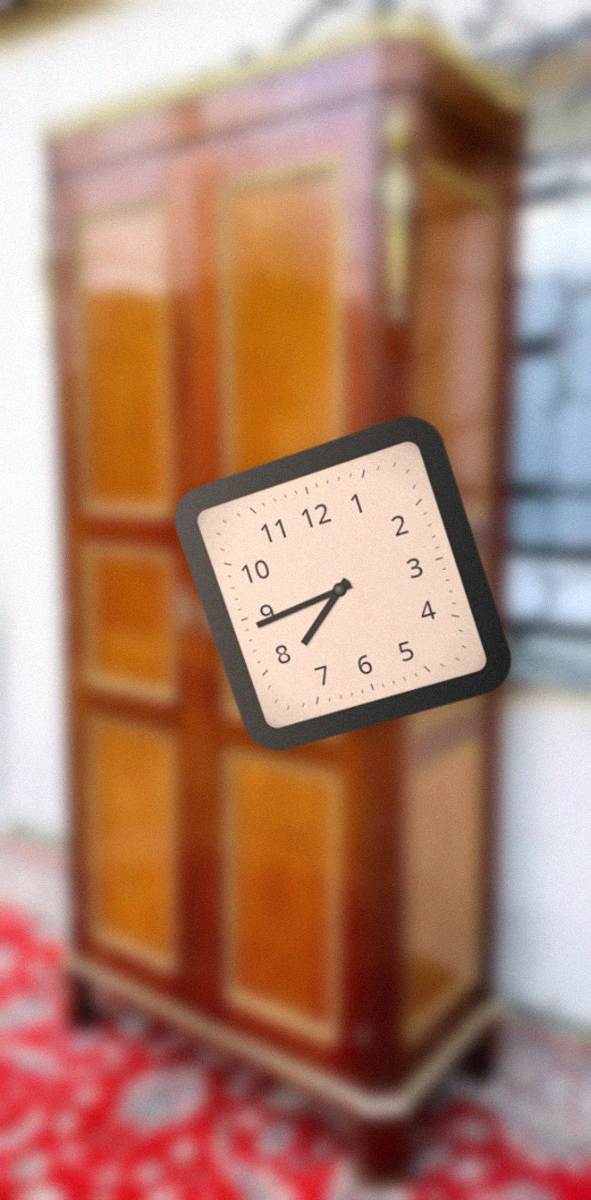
7,44
